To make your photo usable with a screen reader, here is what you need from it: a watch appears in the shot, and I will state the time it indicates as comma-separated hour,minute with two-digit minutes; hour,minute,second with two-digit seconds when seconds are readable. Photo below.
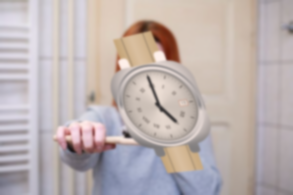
5,00
